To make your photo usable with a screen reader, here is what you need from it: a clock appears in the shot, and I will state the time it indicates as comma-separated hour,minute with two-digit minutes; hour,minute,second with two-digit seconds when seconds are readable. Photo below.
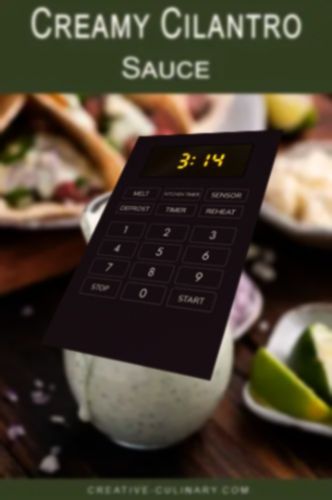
3,14
